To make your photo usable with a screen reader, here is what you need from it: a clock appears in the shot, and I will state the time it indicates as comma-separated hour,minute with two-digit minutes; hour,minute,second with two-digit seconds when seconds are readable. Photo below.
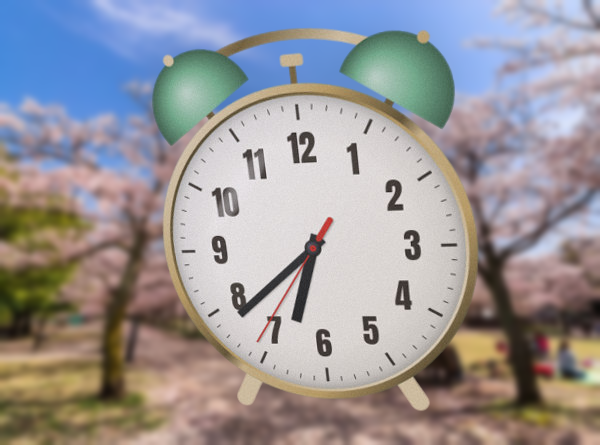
6,38,36
